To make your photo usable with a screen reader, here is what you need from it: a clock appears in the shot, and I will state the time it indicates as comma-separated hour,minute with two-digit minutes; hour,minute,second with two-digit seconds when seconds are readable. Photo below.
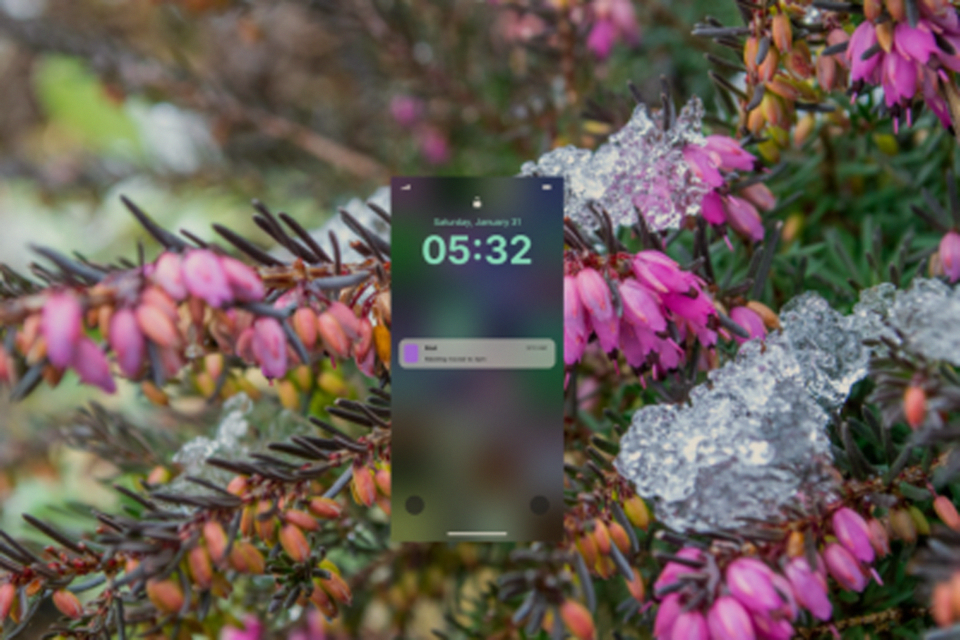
5,32
